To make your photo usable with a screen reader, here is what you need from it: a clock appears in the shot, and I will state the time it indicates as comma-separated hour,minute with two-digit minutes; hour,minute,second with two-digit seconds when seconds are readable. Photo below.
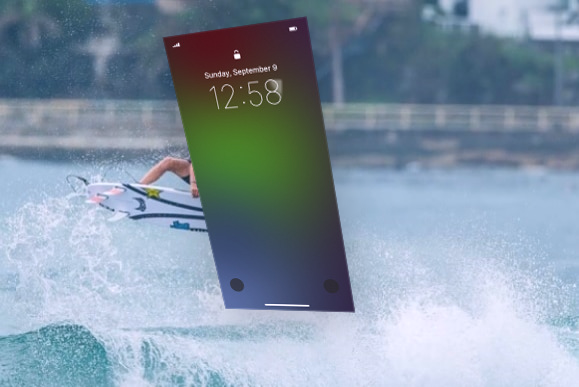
12,58
